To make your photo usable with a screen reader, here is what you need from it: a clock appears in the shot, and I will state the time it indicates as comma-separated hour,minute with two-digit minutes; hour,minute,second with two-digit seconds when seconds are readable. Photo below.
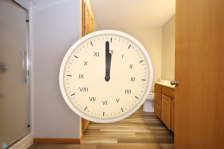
11,59
